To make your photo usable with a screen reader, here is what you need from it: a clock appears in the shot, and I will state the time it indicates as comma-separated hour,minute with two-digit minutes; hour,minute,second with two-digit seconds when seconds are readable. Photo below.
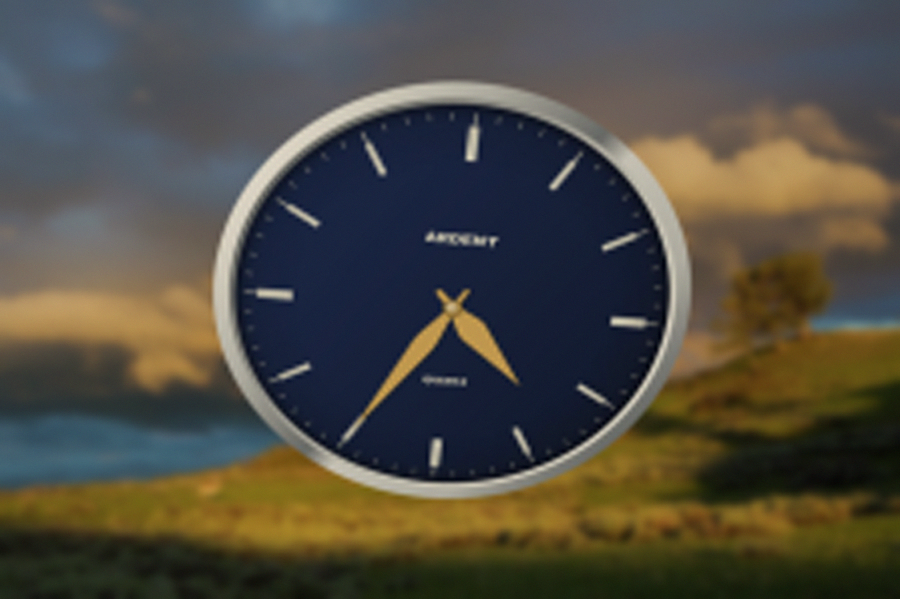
4,35
